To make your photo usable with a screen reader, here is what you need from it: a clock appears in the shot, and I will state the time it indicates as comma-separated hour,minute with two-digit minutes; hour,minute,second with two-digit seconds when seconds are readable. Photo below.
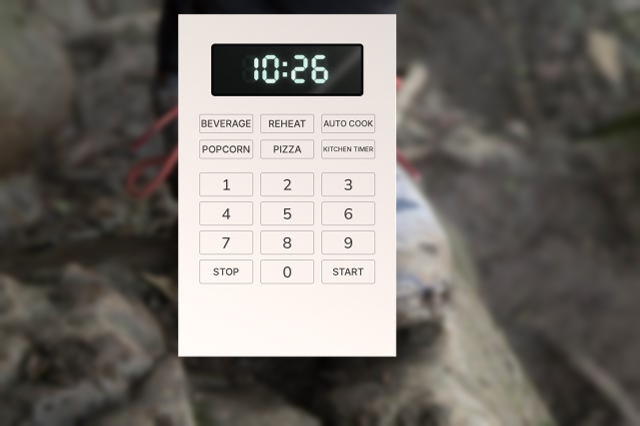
10,26
